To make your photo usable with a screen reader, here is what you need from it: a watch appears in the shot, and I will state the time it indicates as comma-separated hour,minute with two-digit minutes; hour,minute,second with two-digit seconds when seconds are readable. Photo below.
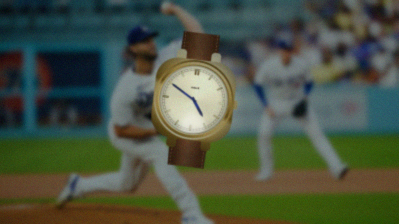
4,50
